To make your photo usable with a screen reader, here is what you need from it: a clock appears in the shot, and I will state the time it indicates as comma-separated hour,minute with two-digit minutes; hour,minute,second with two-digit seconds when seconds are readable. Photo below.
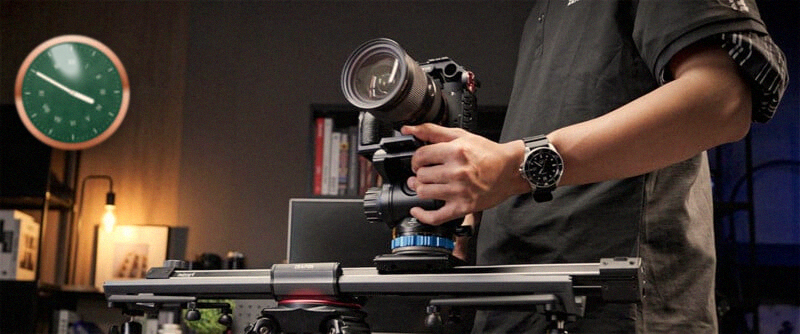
3,50
